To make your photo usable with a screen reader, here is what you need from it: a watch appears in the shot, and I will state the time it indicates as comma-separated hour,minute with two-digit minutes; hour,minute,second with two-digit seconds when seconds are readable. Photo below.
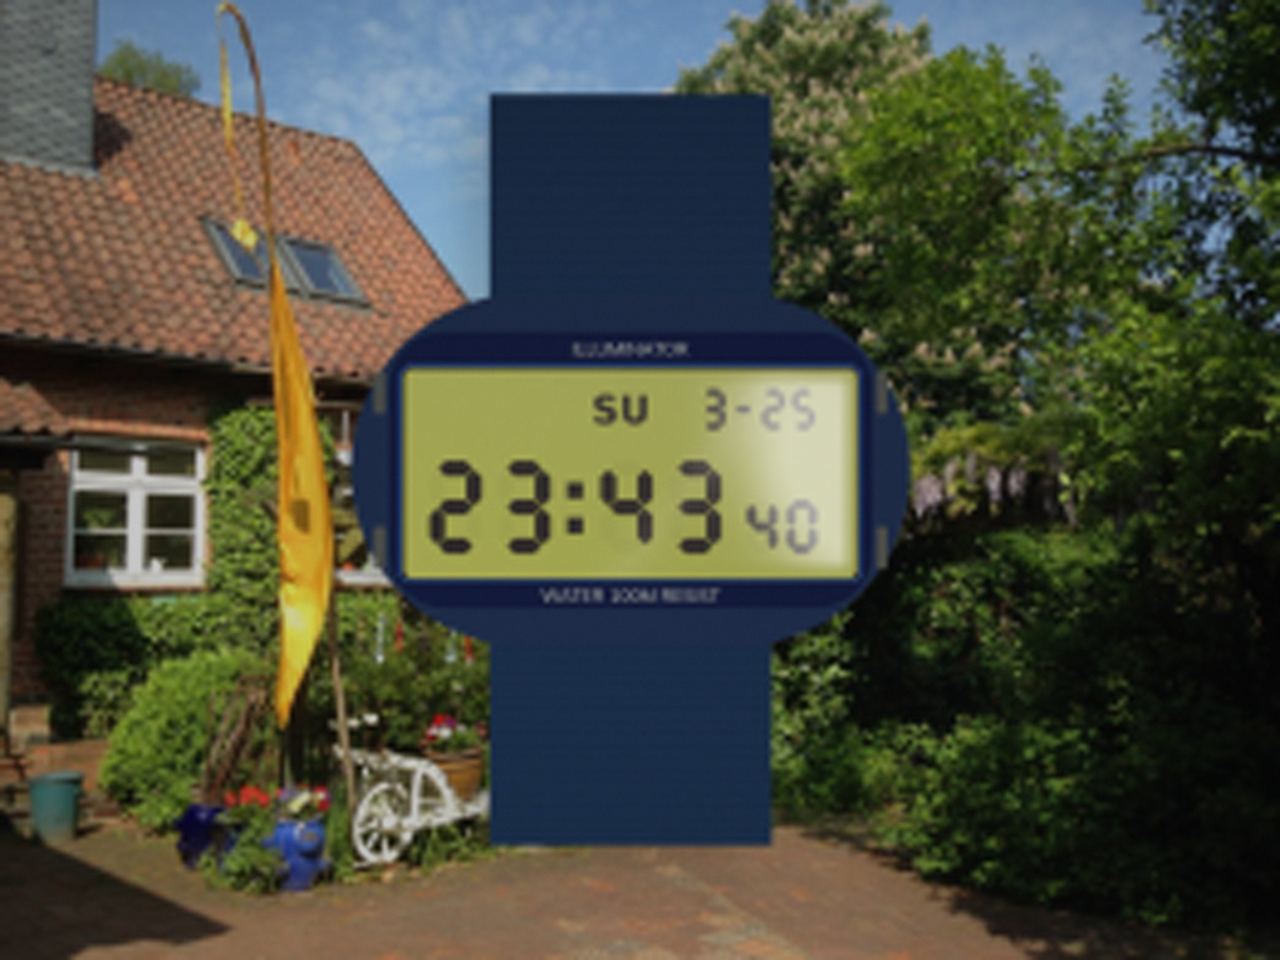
23,43,40
